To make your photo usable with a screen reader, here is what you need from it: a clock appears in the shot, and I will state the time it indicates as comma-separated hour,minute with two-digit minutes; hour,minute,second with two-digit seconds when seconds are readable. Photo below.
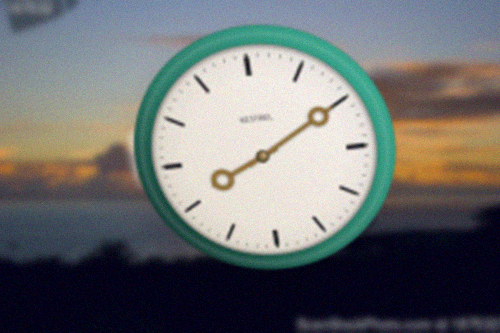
8,10
